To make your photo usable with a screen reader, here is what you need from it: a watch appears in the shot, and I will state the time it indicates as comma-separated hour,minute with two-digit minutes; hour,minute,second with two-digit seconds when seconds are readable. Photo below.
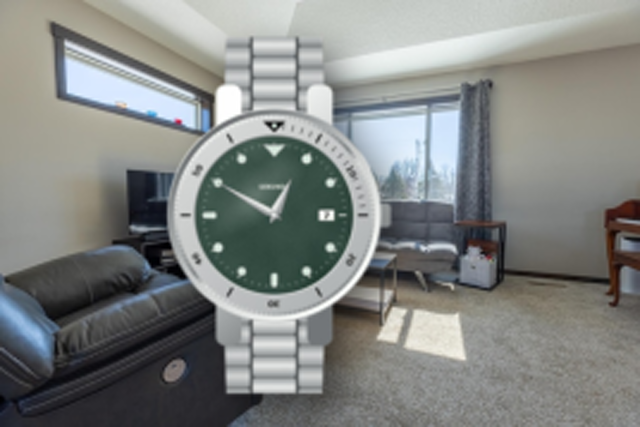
12,50
